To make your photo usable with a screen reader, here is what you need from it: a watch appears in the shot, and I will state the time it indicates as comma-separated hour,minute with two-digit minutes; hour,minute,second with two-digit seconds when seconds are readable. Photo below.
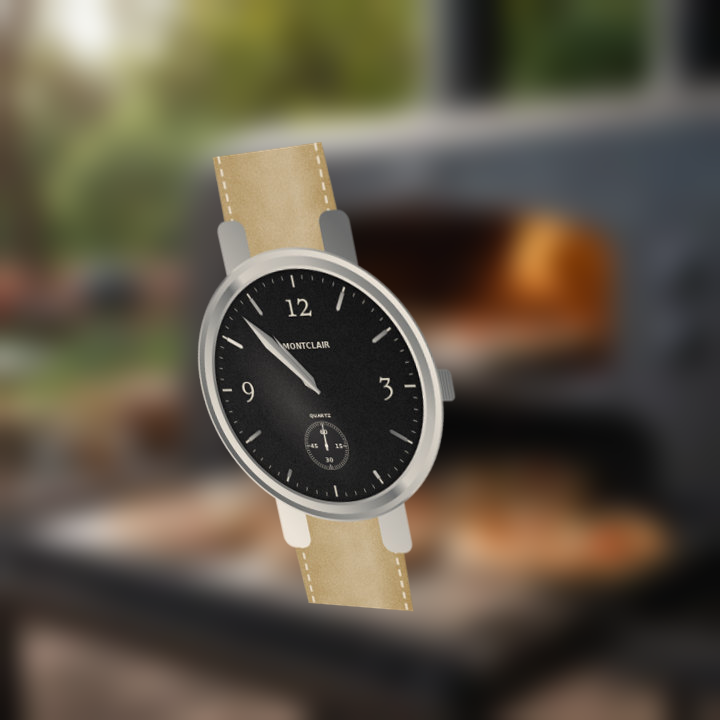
10,53
